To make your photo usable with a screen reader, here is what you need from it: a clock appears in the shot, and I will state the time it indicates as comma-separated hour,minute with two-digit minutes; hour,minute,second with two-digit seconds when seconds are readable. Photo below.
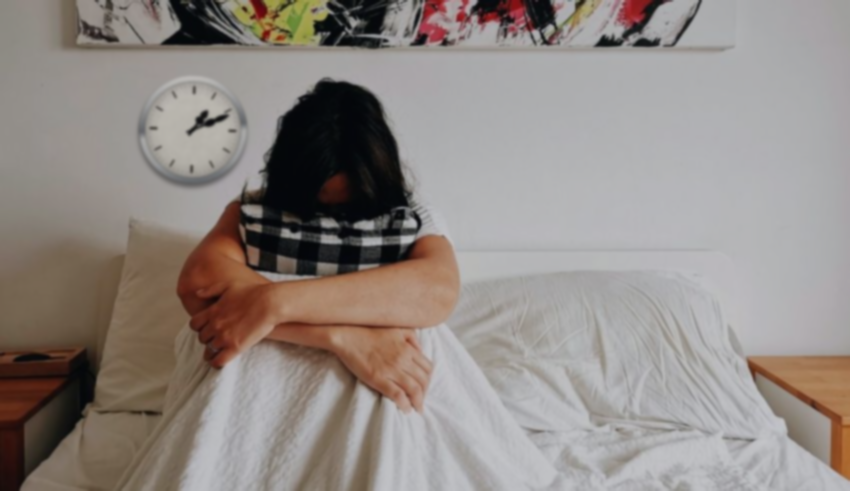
1,11
